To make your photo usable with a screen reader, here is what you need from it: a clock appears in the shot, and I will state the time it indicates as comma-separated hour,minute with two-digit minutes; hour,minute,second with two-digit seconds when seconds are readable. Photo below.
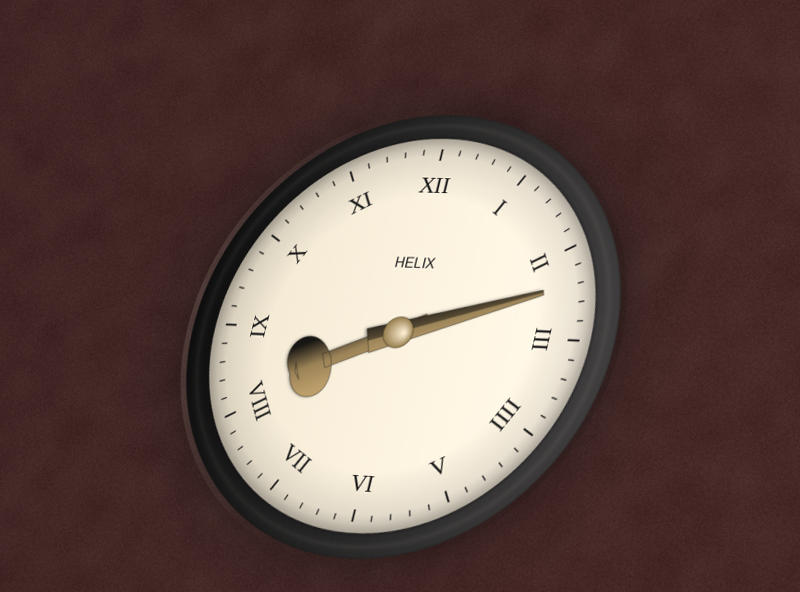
8,12
